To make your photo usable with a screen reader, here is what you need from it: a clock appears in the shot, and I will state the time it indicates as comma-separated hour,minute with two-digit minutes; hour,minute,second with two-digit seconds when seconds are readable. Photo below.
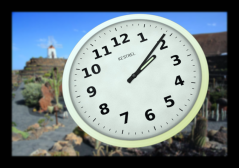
2,09
